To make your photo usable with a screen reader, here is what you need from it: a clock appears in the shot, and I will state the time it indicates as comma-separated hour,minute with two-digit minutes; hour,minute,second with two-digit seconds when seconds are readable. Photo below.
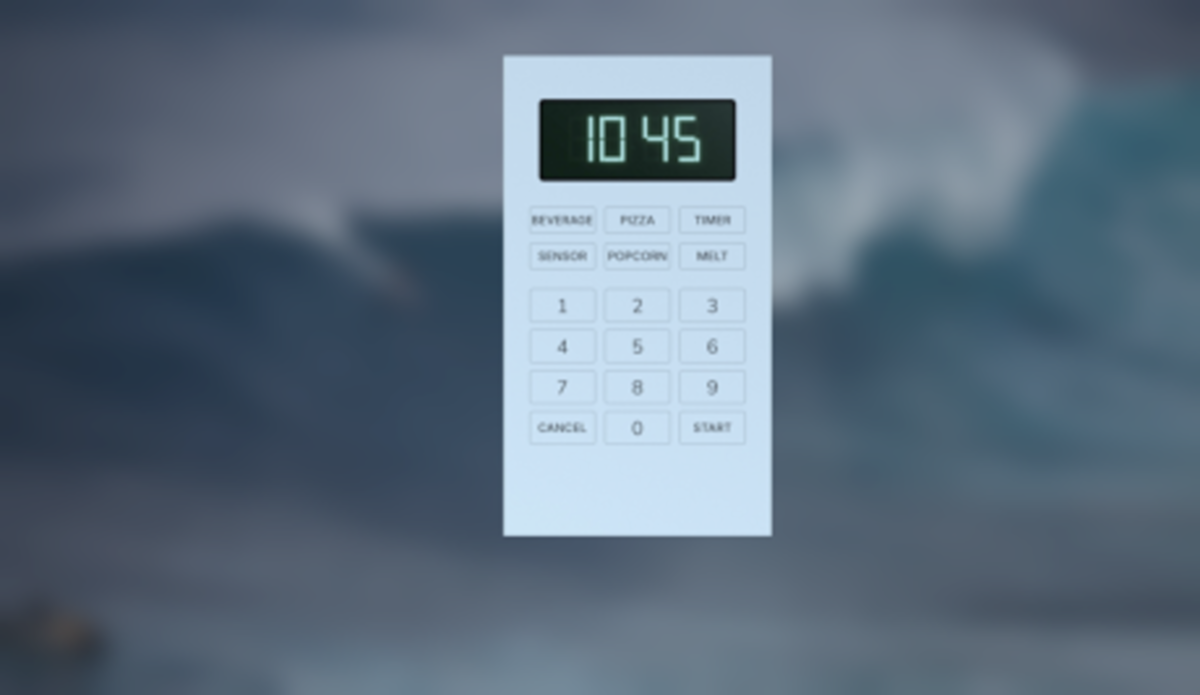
10,45
